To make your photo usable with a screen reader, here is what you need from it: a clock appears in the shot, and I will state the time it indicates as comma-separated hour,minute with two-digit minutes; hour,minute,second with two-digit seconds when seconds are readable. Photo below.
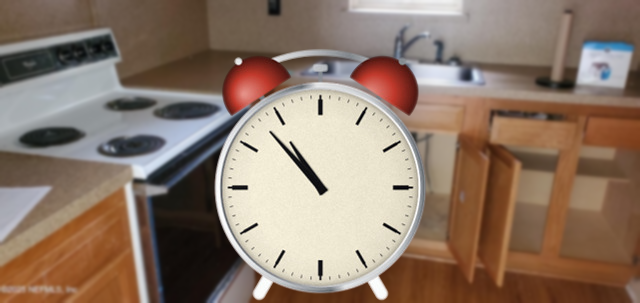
10,53
